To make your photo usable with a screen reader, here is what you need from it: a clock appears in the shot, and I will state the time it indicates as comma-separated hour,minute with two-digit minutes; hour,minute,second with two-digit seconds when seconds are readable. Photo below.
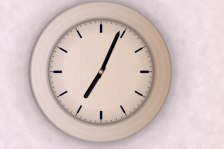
7,04
